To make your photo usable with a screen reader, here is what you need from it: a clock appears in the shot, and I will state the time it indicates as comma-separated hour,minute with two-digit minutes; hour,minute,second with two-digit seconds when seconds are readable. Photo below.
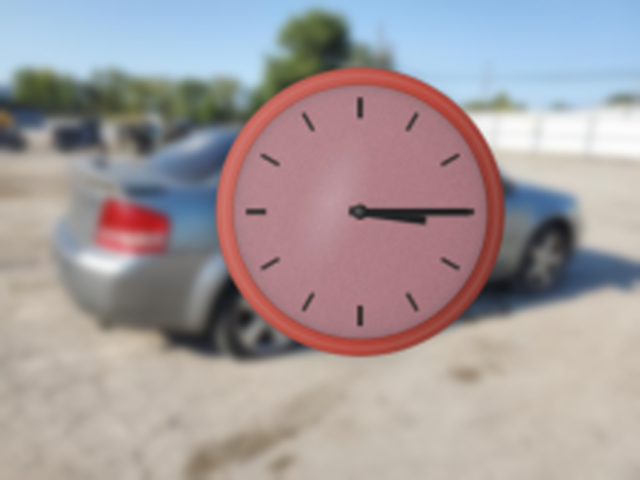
3,15
